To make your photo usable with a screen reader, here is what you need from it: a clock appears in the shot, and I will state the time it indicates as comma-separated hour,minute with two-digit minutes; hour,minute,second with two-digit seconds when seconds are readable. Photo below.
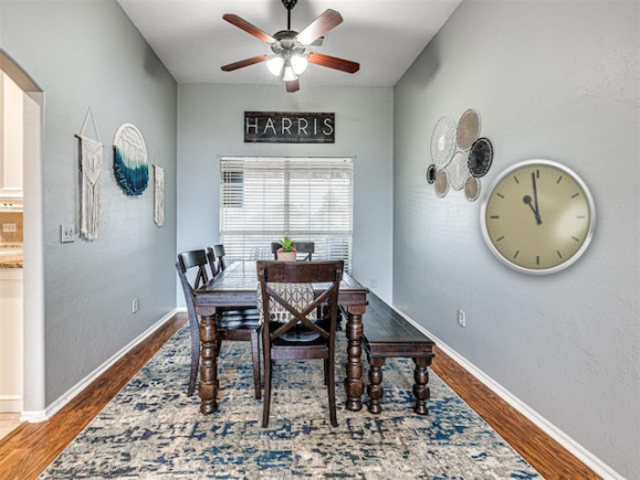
10,59
